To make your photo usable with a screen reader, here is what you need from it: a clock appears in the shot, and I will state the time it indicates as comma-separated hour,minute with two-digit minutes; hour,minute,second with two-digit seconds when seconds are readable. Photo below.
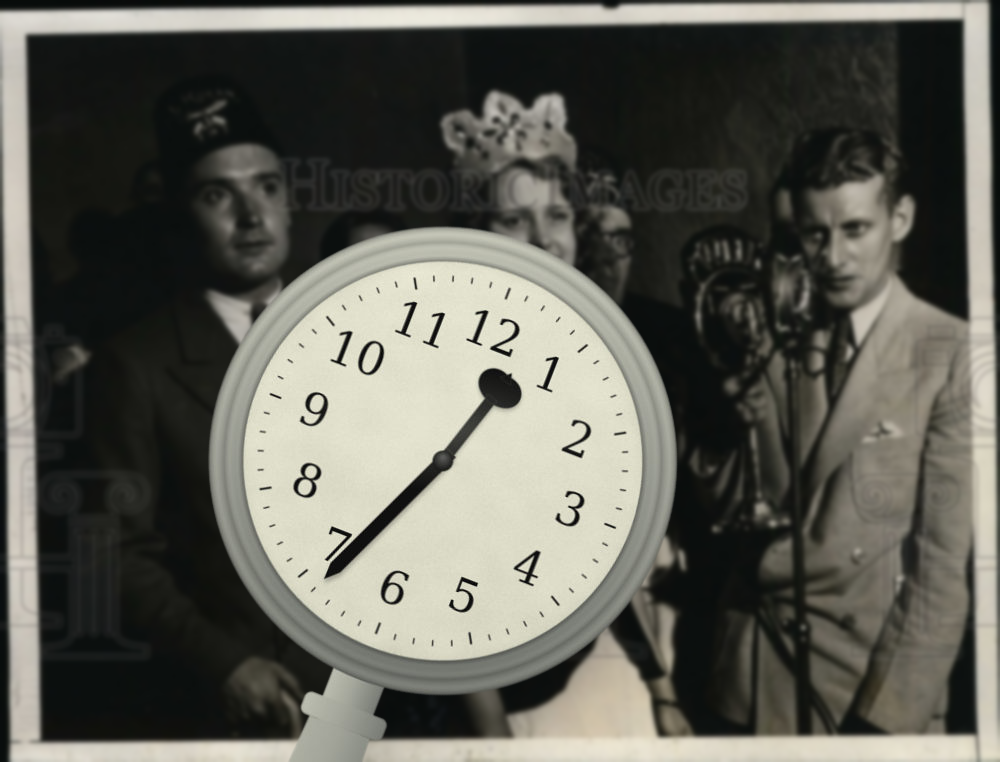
12,34
